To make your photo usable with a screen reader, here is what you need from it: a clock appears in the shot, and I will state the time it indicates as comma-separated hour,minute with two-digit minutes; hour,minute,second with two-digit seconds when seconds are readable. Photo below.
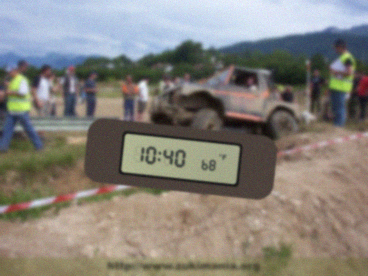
10,40
